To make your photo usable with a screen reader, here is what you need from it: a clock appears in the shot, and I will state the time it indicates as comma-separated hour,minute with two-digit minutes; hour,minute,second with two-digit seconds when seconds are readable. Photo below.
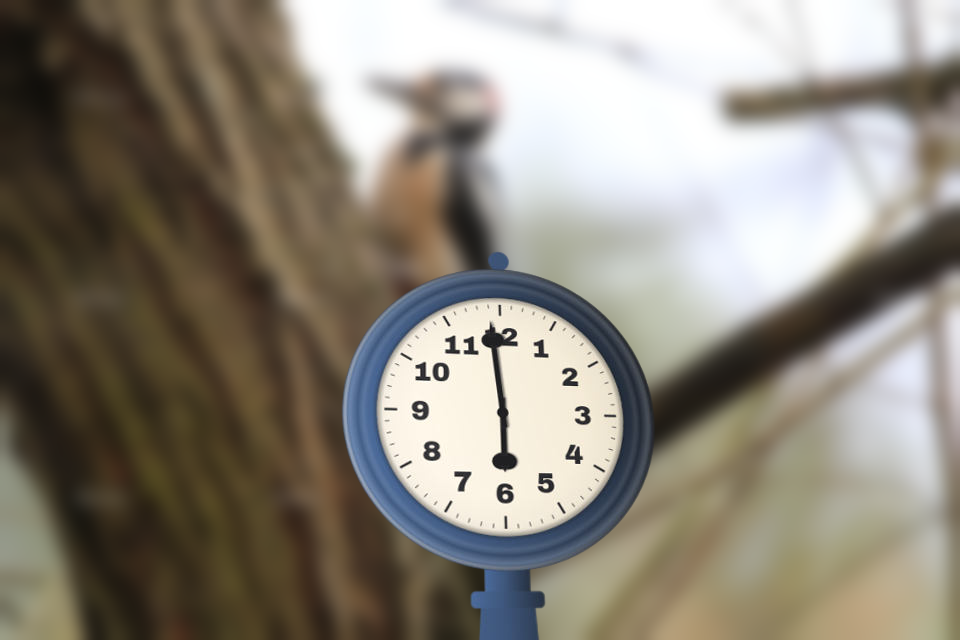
5,59
